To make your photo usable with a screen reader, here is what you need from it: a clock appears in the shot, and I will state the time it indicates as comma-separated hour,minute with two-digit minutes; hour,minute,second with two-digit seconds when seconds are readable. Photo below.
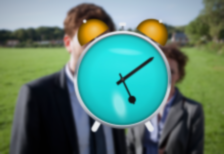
5,09
